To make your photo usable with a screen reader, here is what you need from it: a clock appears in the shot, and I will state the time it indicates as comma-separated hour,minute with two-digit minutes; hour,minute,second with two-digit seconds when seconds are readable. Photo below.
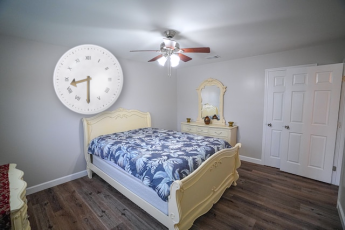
8,30
